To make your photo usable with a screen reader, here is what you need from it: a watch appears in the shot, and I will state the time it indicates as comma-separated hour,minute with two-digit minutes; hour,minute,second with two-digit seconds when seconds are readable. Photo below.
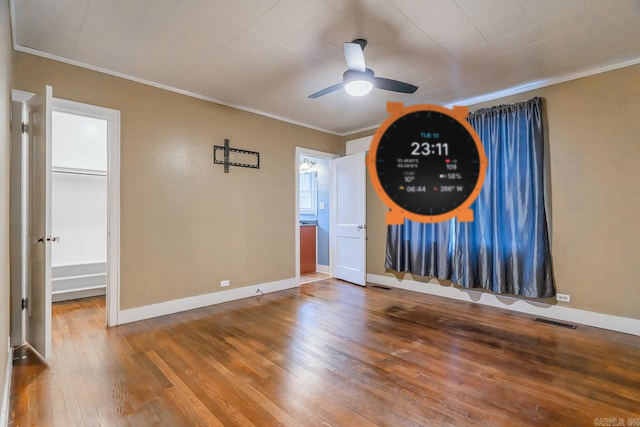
23,11
